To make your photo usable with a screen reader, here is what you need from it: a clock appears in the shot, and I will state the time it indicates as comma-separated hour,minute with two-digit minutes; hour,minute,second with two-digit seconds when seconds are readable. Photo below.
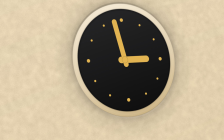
2,58
